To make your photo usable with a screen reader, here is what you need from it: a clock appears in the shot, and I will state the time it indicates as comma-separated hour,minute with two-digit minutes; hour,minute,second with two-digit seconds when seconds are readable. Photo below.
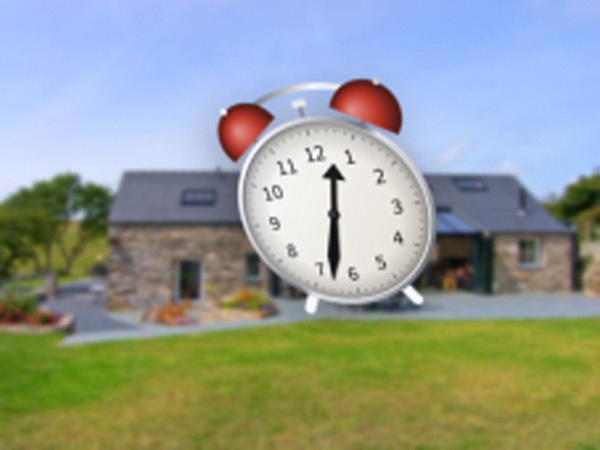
12,33
